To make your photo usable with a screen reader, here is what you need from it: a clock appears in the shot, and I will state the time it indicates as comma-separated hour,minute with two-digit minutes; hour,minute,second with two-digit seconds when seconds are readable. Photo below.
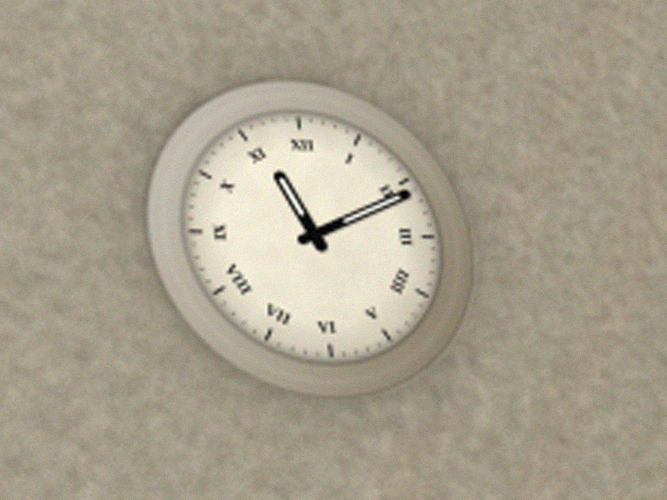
11,11
